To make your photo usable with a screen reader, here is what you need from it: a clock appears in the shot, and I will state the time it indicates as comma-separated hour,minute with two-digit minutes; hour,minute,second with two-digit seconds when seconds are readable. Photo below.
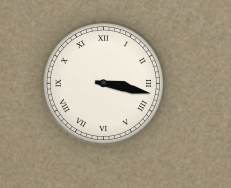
3,17
